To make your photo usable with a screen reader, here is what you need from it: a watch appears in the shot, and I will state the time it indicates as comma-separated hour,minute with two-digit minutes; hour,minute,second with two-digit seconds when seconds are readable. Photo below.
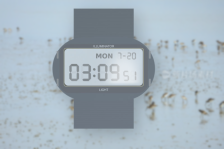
3,09,51
